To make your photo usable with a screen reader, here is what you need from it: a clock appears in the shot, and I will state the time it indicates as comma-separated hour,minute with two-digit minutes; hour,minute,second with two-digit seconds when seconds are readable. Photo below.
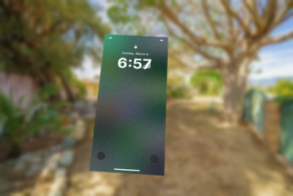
6,57
